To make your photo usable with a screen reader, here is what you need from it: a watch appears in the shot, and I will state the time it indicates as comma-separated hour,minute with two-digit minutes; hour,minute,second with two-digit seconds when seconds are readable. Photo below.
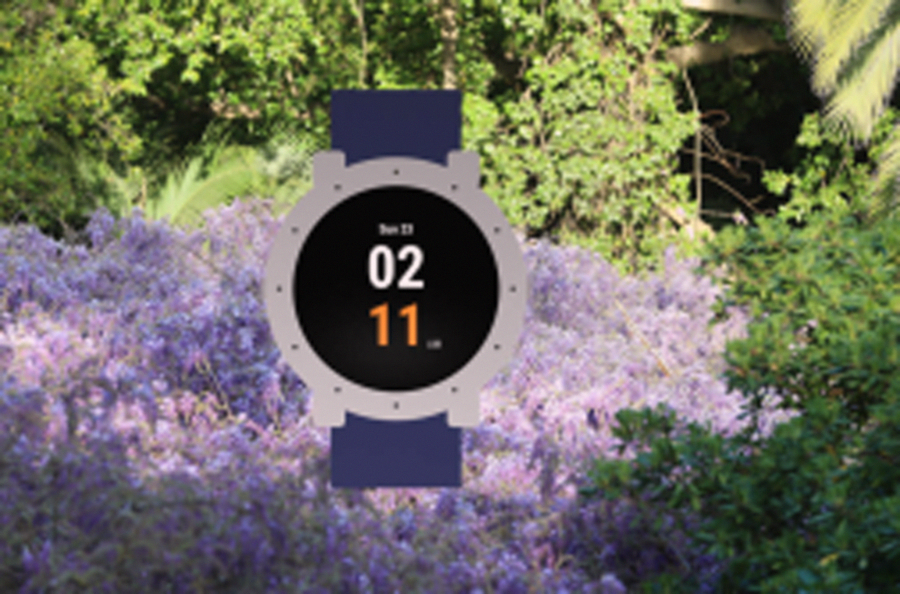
2,11
